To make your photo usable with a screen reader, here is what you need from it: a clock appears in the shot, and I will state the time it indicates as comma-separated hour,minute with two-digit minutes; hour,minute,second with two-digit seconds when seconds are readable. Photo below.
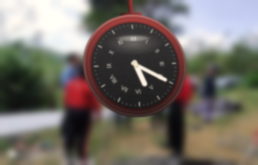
5,20
